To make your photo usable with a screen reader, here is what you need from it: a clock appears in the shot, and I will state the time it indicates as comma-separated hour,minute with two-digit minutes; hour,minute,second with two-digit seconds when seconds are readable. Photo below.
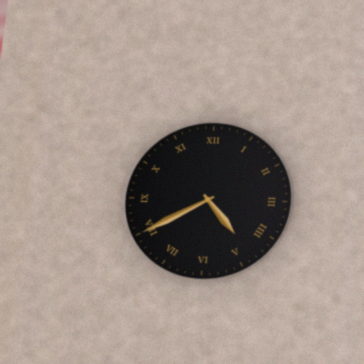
4,40
